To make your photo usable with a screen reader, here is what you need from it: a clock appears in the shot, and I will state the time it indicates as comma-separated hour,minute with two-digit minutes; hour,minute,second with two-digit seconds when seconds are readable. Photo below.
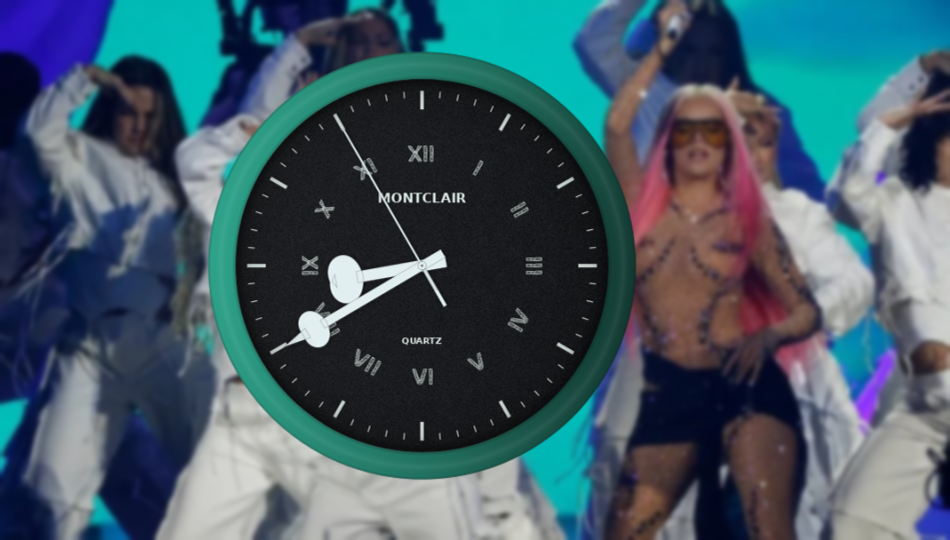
8,39,55
